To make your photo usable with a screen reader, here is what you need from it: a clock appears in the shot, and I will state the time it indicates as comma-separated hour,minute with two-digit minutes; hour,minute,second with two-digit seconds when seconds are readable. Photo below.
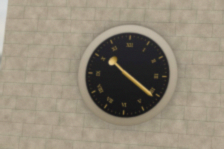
10,21
